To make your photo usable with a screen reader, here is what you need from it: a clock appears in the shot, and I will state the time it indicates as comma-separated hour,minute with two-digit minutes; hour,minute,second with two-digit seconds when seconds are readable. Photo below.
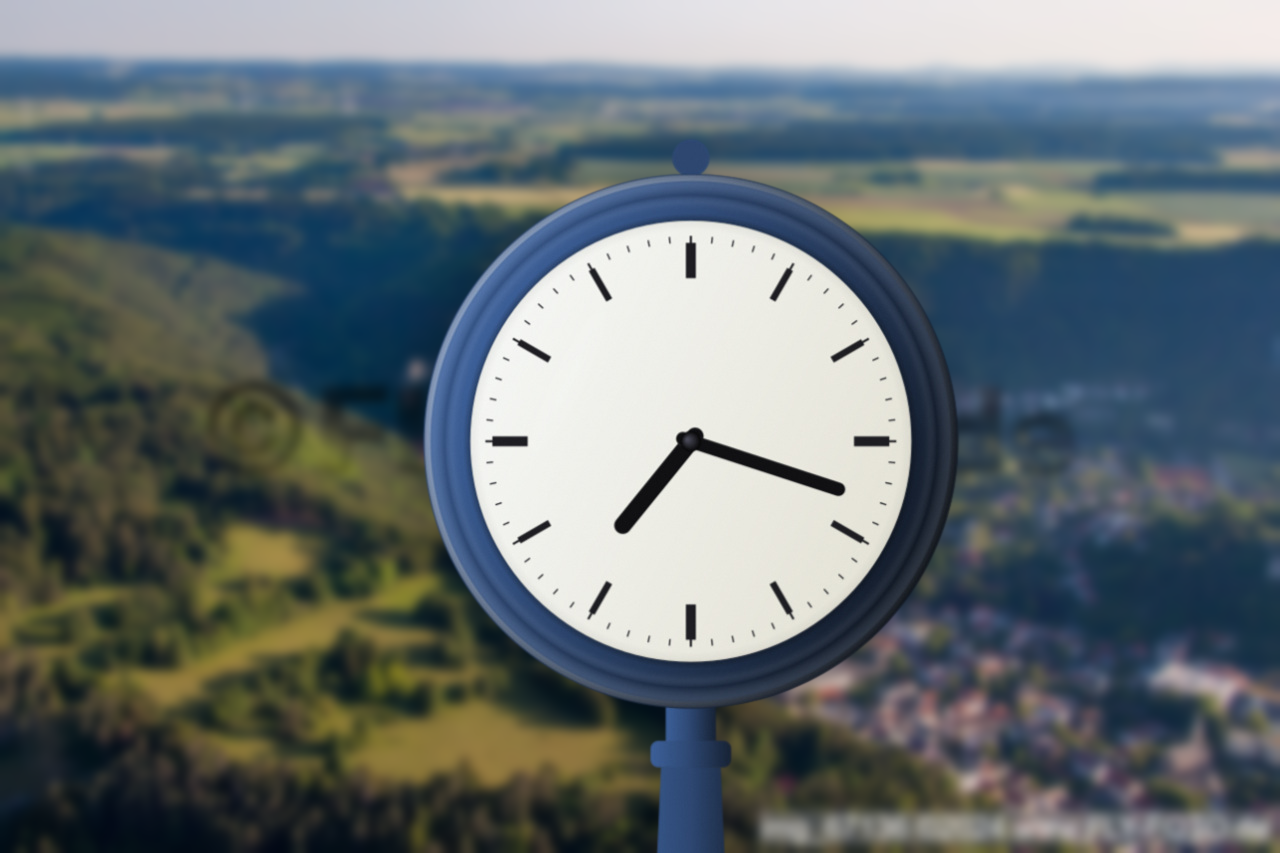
7,18
